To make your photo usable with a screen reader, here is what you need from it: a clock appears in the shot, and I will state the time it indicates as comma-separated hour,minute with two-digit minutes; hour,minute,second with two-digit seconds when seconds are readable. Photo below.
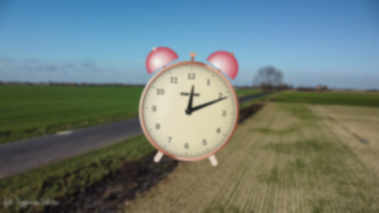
12,11
